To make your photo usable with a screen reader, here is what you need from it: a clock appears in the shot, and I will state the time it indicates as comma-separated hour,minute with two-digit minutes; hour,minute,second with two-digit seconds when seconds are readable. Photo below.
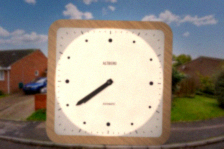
7,39
